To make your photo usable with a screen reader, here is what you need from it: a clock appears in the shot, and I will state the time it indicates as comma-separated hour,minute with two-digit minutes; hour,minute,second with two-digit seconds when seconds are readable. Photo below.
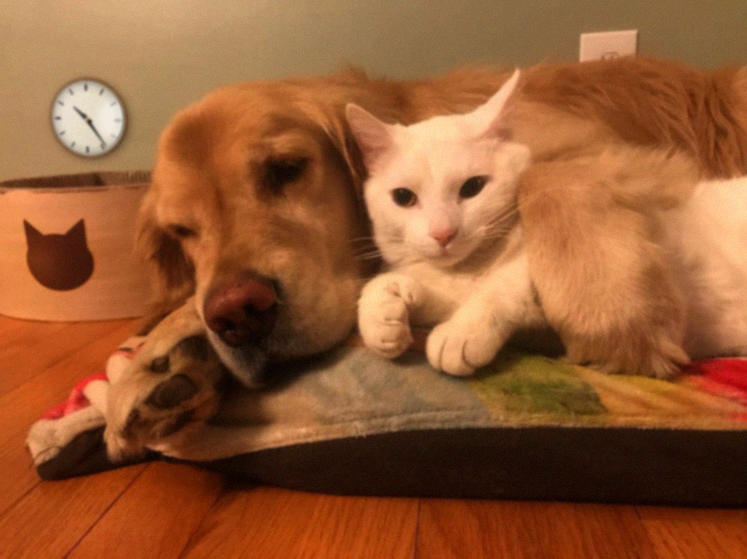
10,24
